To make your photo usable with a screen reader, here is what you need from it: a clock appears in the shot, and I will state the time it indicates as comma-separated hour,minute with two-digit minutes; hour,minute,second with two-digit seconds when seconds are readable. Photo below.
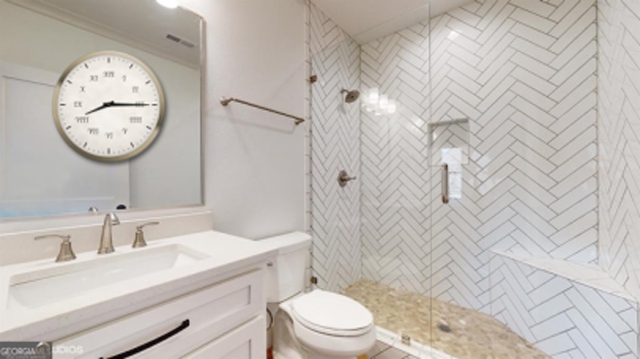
8,15
